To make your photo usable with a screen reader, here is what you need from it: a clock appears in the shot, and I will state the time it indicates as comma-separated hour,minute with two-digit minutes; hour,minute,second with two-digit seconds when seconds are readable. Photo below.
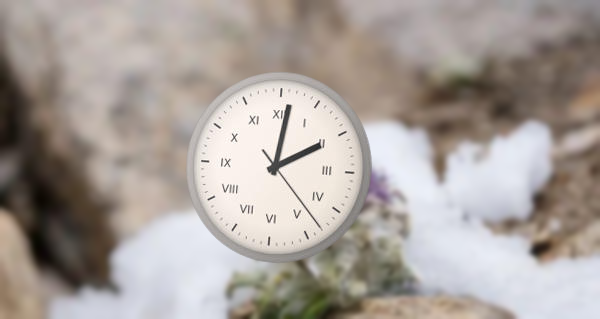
2,01,23
